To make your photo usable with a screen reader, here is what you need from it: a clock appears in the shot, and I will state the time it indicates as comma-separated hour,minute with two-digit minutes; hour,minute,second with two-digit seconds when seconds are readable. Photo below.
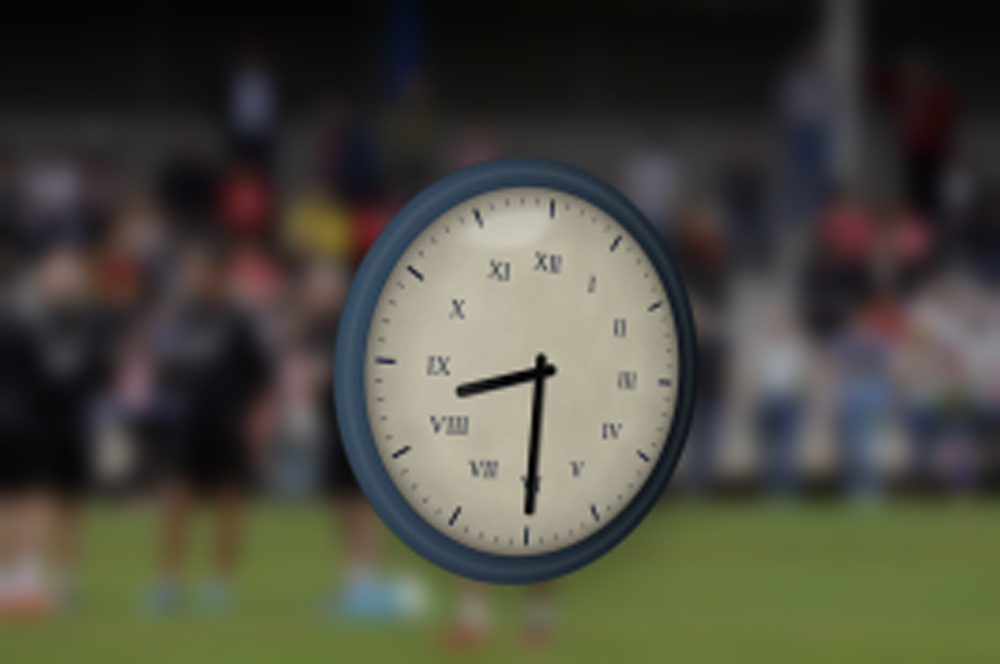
8,30
